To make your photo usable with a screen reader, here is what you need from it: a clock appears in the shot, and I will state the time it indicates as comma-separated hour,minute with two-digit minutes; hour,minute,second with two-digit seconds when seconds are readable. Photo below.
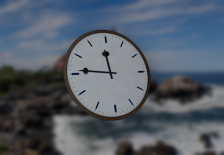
11,46
